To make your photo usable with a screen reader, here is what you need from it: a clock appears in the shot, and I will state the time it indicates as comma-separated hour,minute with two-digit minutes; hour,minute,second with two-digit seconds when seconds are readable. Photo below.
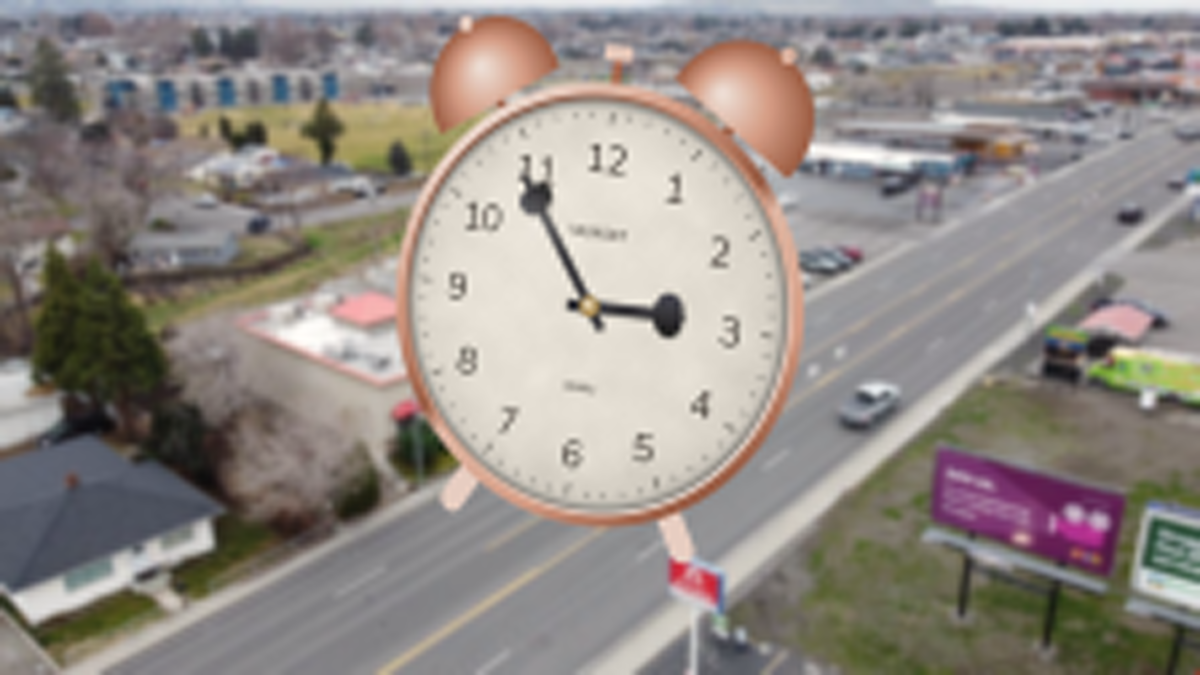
2,54
